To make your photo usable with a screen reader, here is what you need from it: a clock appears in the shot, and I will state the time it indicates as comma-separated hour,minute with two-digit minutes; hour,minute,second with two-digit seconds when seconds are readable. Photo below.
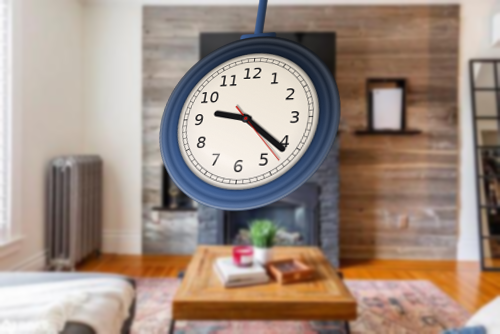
9,21,23
